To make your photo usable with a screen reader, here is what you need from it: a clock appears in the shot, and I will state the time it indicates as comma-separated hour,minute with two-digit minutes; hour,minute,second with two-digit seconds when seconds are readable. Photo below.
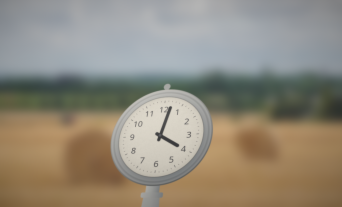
4,02
